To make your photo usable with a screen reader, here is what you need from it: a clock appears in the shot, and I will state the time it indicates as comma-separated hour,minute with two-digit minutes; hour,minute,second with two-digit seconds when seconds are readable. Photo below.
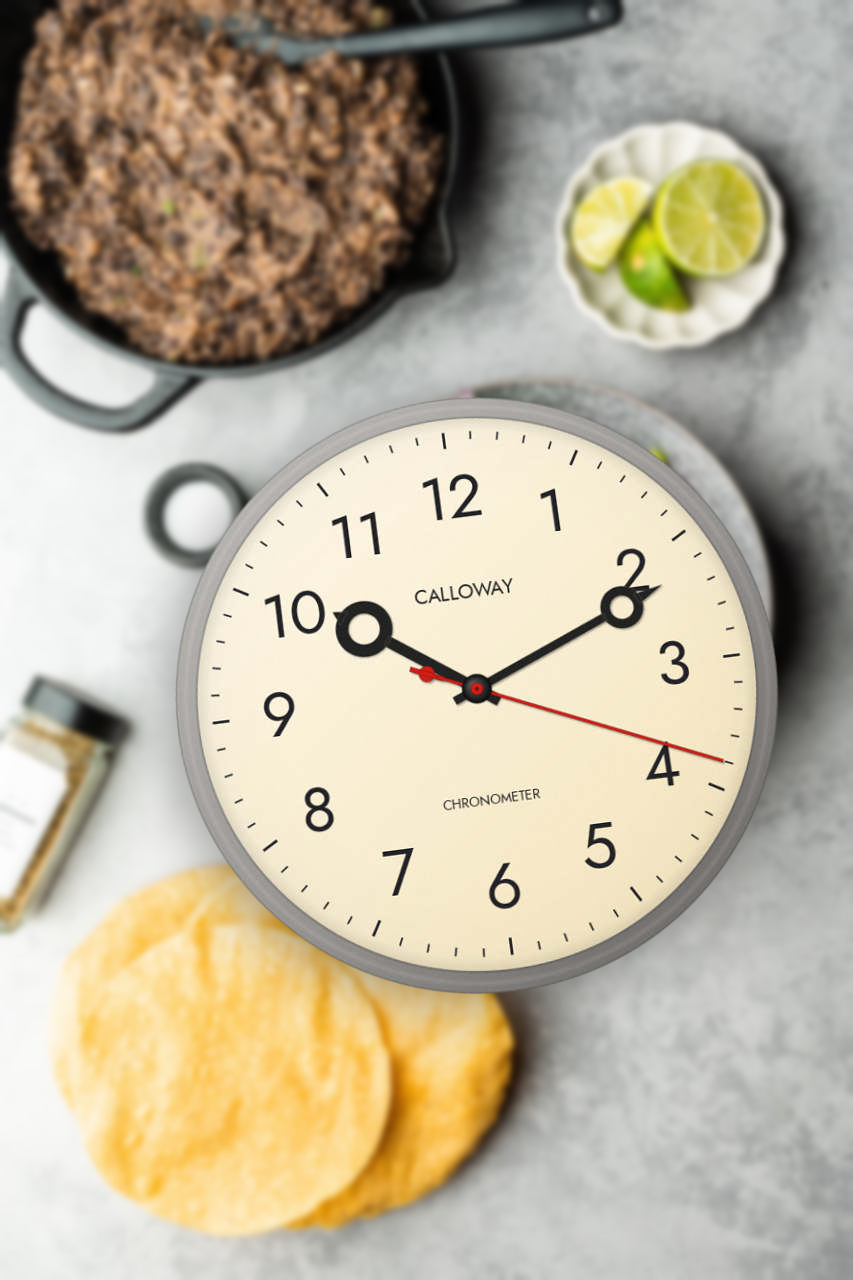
10,11,19
